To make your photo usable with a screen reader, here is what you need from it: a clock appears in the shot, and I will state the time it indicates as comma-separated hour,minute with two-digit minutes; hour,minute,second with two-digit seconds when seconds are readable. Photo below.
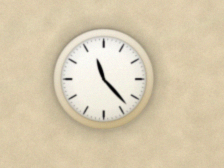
11,23
